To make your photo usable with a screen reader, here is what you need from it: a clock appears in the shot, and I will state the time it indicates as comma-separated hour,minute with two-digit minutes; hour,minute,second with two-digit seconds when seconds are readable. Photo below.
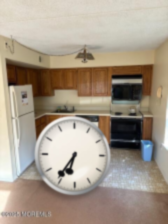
6,36
